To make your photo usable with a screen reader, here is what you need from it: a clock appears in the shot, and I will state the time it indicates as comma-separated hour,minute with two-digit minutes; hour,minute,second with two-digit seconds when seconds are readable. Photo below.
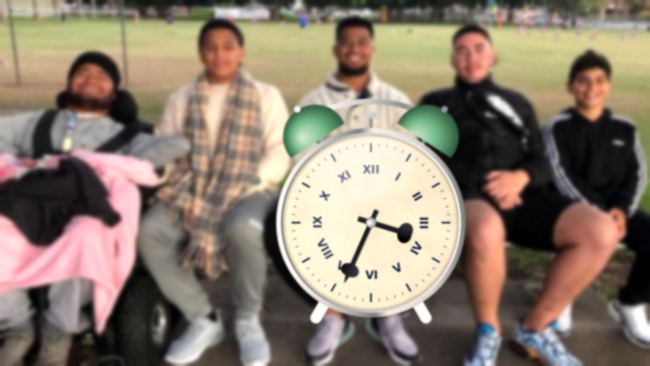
3,34
